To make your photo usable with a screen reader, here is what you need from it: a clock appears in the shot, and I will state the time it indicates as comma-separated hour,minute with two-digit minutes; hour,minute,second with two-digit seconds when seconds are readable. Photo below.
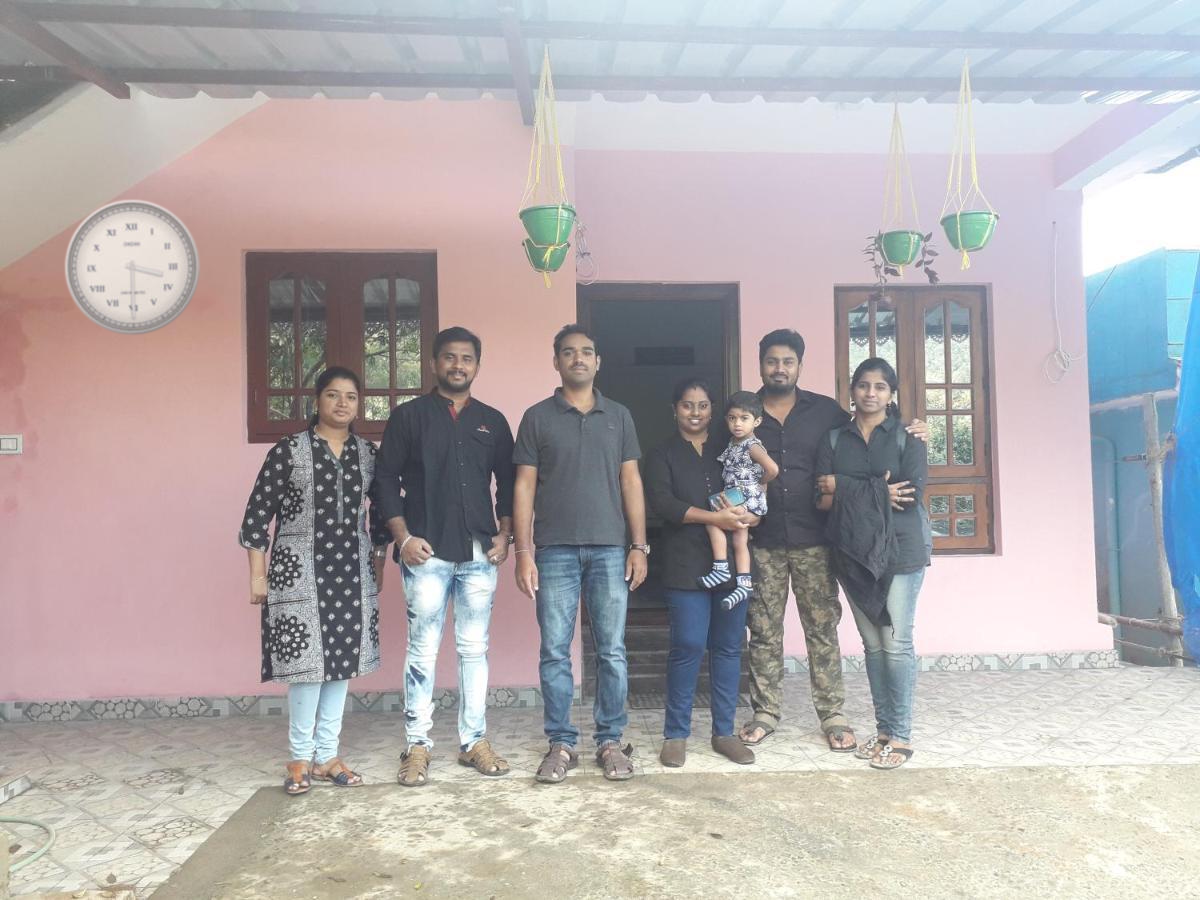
3,30
